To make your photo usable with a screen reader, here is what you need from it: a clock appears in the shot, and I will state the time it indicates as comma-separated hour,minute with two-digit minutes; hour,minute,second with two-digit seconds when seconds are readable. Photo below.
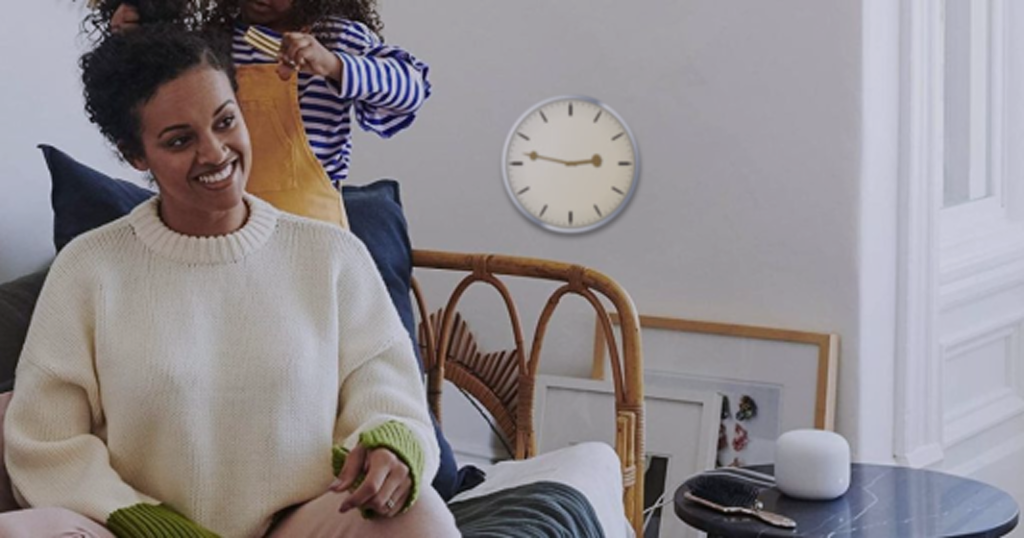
2,47
